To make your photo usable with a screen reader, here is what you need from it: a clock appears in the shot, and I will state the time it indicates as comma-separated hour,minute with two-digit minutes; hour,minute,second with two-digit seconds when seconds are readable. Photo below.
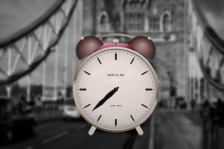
7,38
